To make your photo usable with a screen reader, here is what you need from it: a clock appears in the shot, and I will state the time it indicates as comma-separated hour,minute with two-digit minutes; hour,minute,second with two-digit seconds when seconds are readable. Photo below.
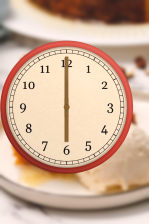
6,00
